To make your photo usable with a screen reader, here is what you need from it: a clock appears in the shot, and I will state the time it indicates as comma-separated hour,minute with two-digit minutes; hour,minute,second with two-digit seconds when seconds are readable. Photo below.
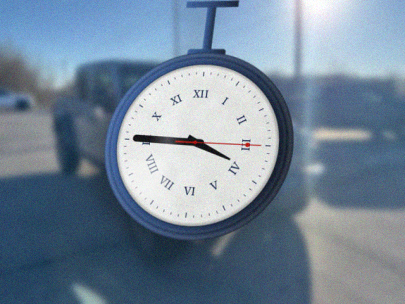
3,45,15
